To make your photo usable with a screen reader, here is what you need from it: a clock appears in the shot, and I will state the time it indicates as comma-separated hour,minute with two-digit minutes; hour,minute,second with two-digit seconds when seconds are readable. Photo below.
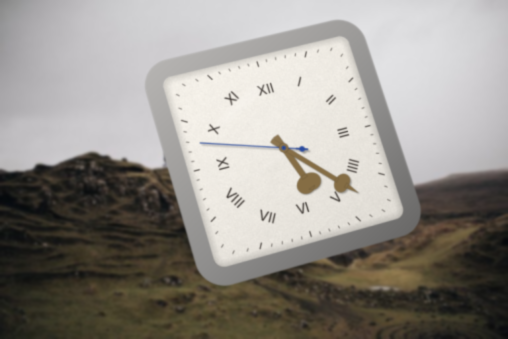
5,22,48
